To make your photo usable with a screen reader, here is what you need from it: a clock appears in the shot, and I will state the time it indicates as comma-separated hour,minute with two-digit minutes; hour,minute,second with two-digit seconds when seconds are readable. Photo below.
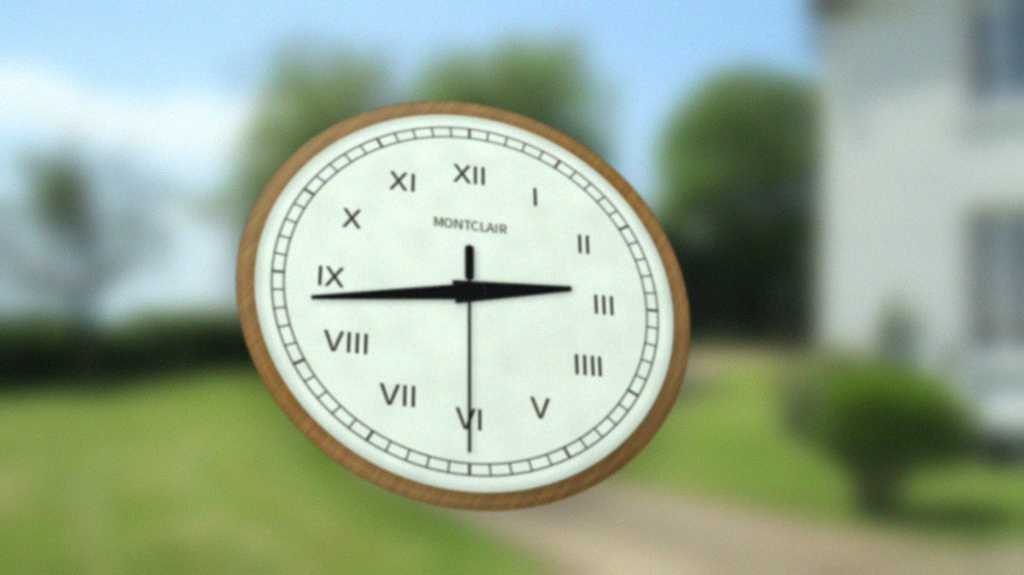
2,43,30
